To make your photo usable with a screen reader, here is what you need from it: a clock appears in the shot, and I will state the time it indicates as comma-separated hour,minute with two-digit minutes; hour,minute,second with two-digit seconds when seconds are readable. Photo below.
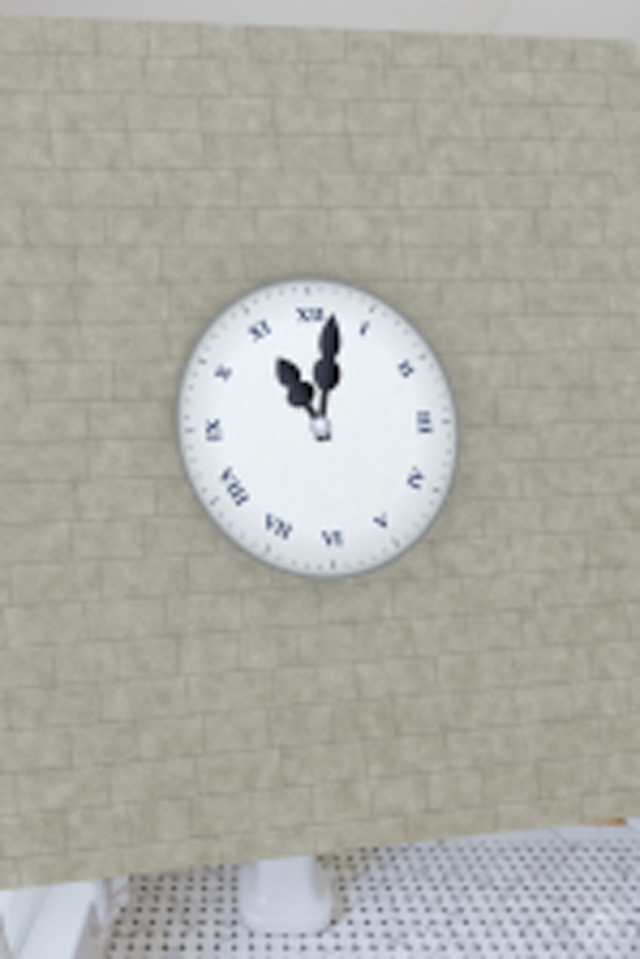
11,02
